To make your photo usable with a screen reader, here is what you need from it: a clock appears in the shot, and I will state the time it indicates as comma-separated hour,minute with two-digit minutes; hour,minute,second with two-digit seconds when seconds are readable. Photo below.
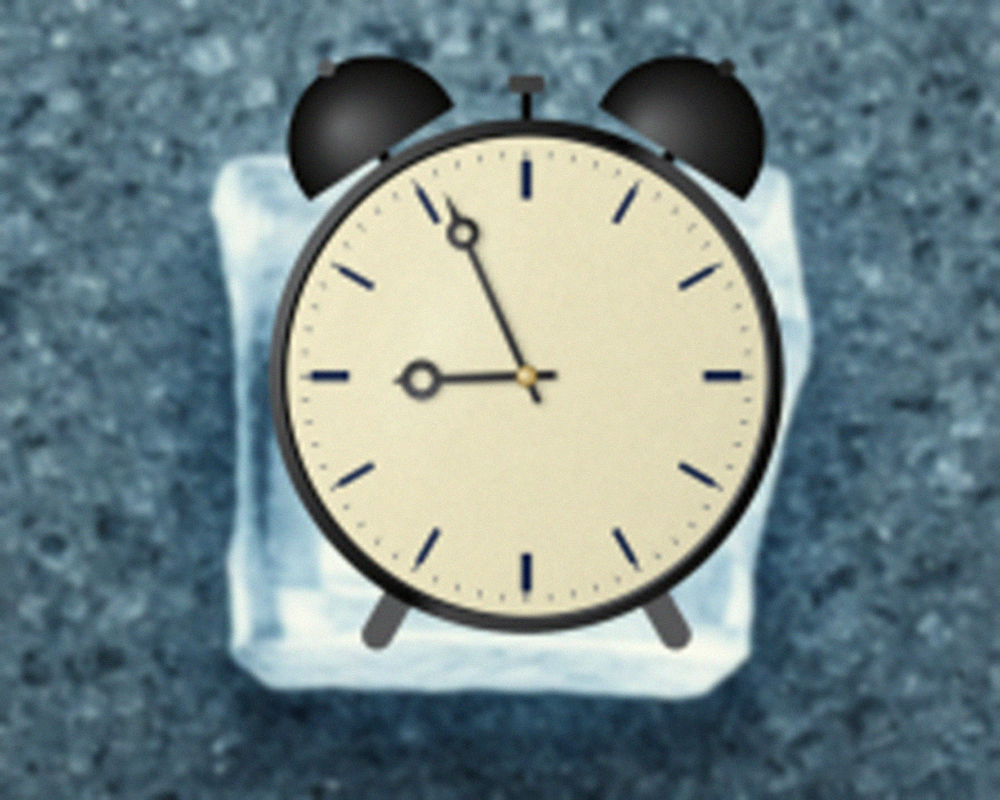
8,56
